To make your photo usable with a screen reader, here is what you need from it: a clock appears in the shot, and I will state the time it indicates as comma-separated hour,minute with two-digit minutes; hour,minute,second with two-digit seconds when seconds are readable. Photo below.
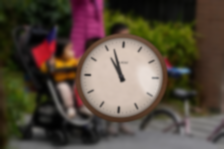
10,57
